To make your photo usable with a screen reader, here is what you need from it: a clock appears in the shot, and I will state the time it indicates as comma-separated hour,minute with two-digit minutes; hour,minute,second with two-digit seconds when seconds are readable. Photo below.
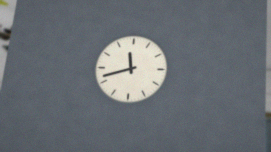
11,42
